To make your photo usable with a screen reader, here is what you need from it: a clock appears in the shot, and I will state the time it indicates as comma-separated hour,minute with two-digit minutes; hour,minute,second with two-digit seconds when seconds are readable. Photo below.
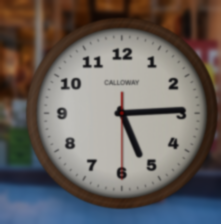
5,14,30
